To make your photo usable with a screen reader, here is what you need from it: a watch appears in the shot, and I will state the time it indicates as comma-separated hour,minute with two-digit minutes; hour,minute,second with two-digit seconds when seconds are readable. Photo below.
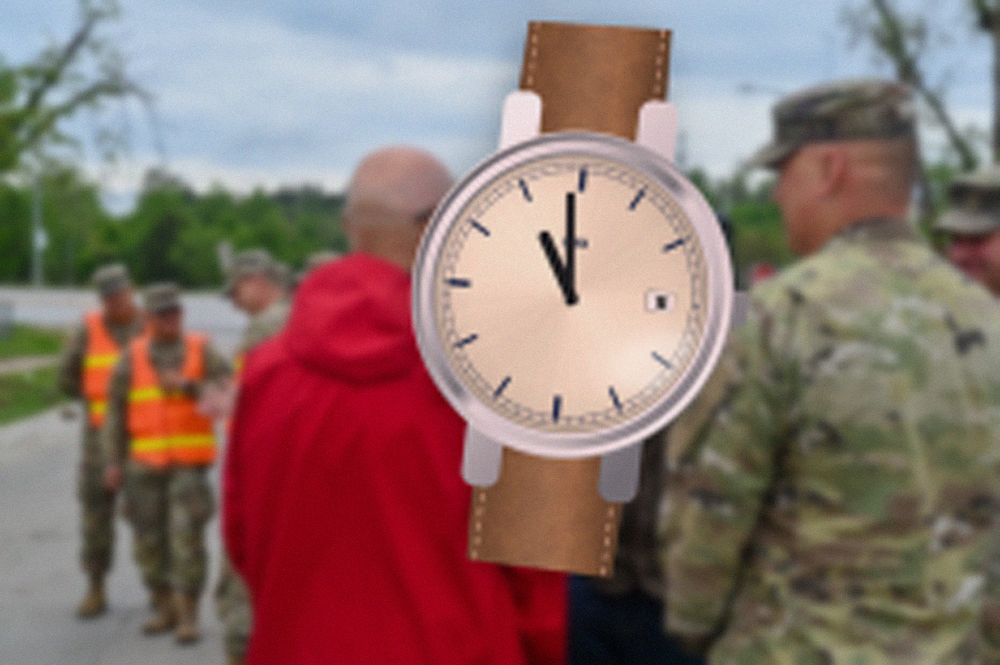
10,59
